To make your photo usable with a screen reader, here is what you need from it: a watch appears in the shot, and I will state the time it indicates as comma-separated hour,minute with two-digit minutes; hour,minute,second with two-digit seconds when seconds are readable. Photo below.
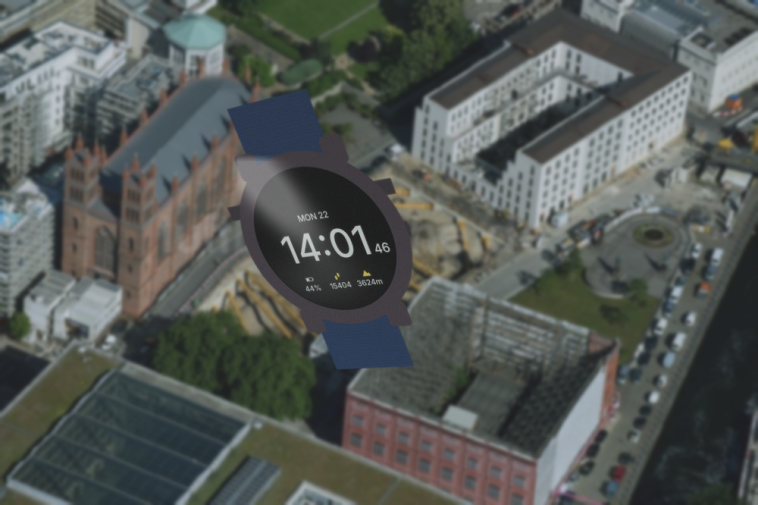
14,01,46
